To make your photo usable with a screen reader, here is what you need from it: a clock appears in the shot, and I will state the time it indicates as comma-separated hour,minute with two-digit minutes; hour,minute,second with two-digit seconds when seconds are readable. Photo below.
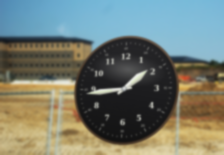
1,44
